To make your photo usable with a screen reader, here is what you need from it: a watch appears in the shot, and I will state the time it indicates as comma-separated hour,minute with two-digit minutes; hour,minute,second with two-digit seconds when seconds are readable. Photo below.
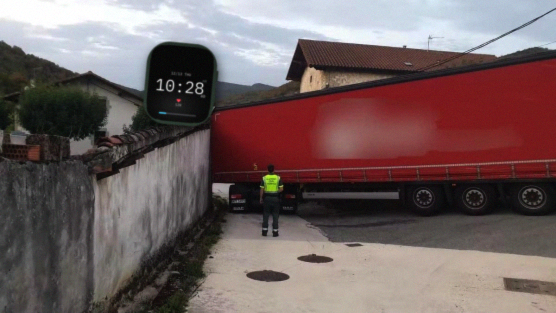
10,28
